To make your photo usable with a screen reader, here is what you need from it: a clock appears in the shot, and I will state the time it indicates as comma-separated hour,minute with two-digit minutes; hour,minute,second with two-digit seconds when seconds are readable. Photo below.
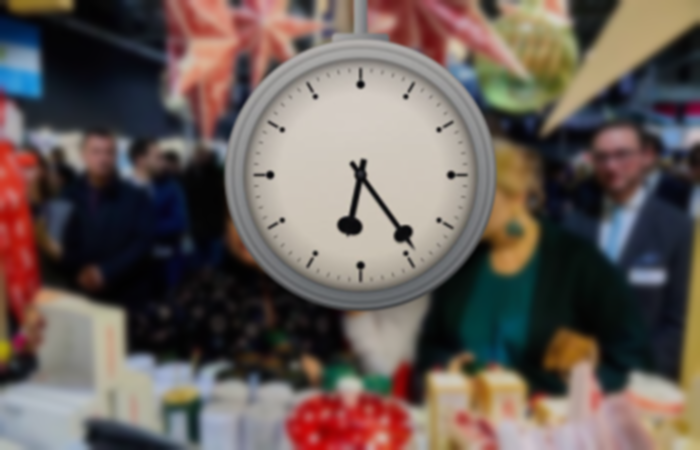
6,24
